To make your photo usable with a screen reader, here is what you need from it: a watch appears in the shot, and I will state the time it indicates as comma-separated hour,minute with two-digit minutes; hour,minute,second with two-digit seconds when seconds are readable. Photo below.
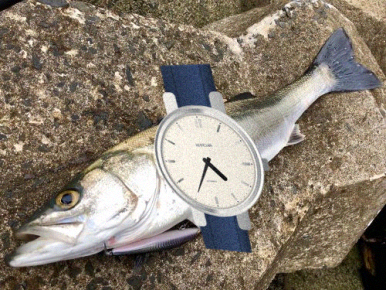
4,35
